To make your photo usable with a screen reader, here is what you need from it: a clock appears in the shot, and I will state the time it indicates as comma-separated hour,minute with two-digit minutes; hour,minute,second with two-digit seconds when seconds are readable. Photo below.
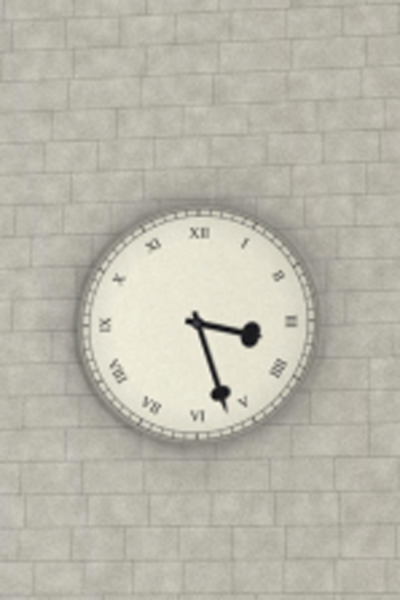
3,27
